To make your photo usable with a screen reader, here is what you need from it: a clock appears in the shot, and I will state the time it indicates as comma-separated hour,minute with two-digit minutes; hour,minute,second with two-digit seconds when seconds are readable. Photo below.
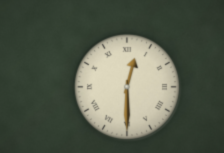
12,30
